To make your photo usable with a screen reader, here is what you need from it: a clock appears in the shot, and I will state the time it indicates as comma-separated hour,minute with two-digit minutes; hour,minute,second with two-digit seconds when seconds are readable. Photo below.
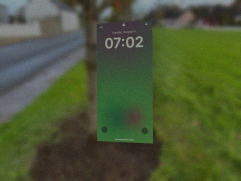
7,02
